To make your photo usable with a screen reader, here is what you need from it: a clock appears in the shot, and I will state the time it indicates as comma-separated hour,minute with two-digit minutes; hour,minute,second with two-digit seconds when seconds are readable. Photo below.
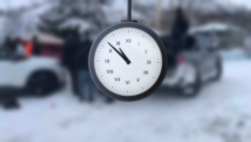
10,52
